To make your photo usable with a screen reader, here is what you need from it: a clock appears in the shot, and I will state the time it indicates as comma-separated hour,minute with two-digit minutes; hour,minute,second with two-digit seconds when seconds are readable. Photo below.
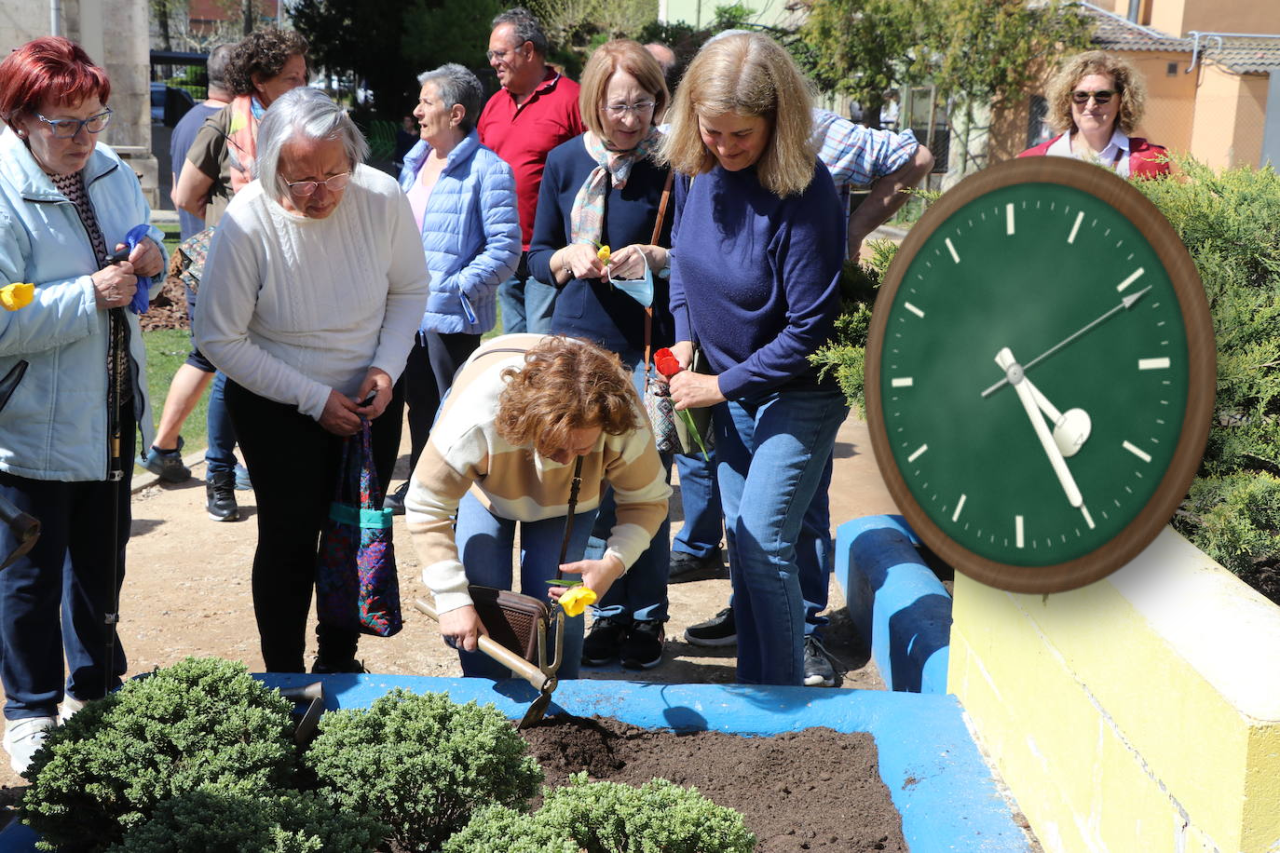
4,25,11
